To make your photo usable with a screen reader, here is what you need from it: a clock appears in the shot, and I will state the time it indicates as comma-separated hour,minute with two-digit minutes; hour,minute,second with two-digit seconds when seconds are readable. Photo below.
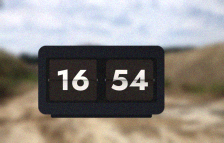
16,54
